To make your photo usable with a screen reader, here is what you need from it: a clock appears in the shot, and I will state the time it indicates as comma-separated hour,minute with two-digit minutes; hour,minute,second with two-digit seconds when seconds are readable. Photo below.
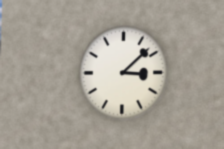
3,08
